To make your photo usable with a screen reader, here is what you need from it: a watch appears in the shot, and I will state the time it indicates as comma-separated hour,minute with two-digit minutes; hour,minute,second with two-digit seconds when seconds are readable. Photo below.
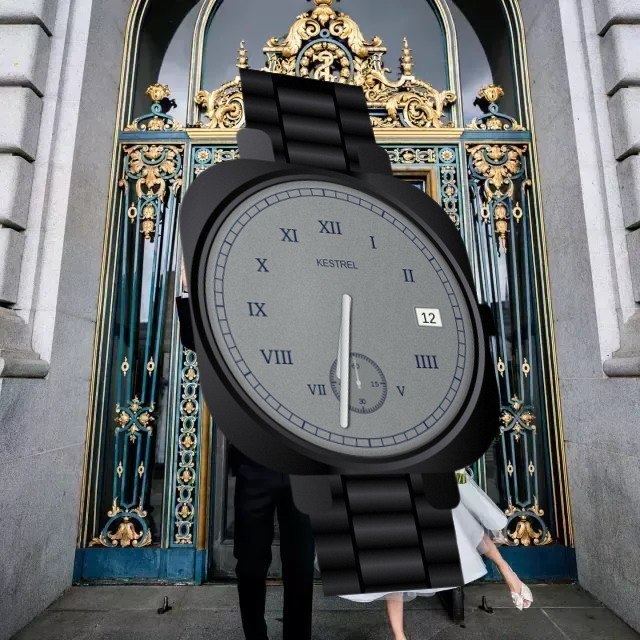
6,32
